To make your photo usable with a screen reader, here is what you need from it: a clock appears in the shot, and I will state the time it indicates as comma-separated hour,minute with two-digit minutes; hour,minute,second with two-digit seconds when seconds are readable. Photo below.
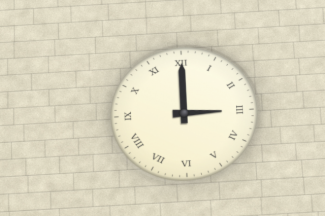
3,00
